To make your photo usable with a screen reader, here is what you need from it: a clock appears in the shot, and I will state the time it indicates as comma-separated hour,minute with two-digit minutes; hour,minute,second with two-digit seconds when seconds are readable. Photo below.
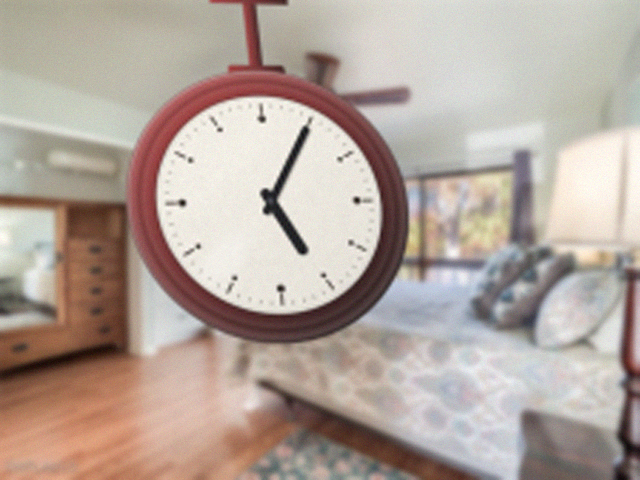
5,05
